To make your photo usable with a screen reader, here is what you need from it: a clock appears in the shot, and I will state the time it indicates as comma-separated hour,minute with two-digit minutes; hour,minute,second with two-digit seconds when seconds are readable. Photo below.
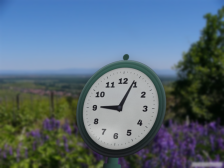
9,04
